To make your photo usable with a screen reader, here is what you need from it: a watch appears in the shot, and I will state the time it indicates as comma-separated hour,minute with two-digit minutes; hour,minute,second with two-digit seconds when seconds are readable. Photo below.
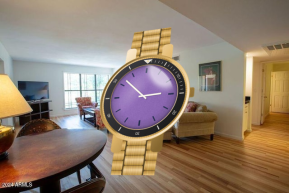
2,52
